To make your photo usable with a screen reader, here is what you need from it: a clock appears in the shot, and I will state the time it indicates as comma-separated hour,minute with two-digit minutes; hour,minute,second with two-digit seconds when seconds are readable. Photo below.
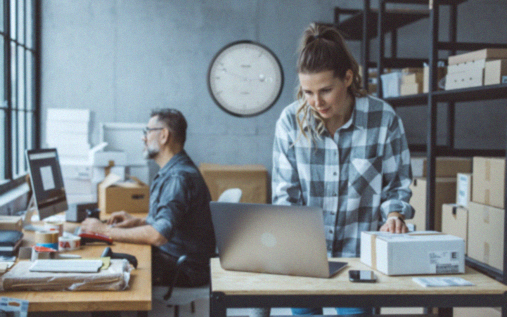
2,48
